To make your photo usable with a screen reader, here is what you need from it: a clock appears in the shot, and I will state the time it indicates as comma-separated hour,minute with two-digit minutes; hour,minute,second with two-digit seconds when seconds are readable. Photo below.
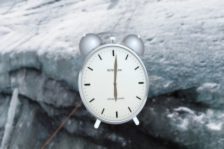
6,01
